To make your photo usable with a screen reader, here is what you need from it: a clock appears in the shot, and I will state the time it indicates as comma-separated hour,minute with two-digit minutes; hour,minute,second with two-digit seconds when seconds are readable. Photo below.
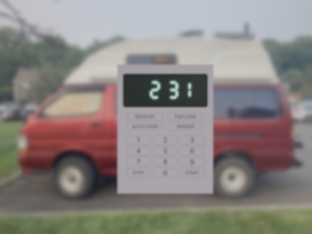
2,31
